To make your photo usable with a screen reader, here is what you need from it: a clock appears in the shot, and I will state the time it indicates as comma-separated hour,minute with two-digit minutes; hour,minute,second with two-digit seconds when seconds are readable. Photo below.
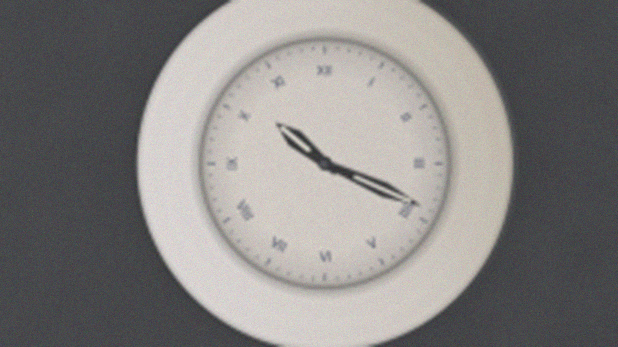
10,19
